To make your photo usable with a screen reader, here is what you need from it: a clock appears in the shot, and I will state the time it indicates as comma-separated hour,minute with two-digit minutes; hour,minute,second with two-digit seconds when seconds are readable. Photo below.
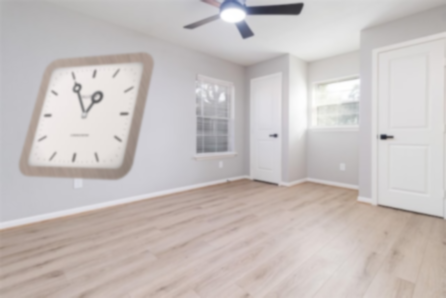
12,55
